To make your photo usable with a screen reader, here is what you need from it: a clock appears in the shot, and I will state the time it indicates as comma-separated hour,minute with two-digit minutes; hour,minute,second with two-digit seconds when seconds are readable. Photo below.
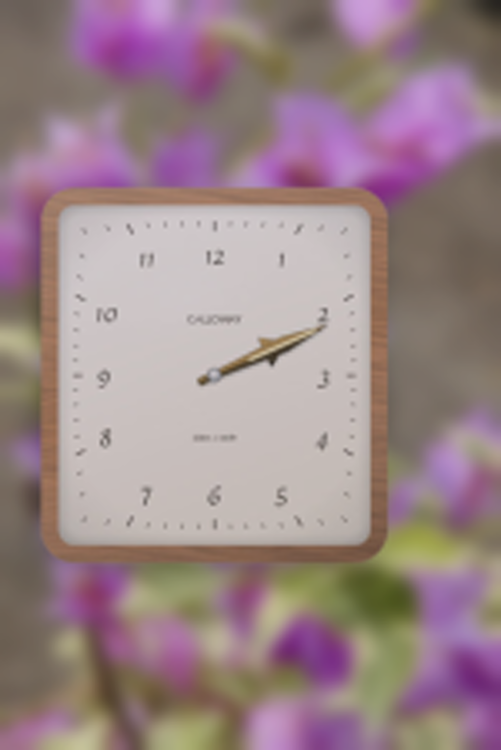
2,11
